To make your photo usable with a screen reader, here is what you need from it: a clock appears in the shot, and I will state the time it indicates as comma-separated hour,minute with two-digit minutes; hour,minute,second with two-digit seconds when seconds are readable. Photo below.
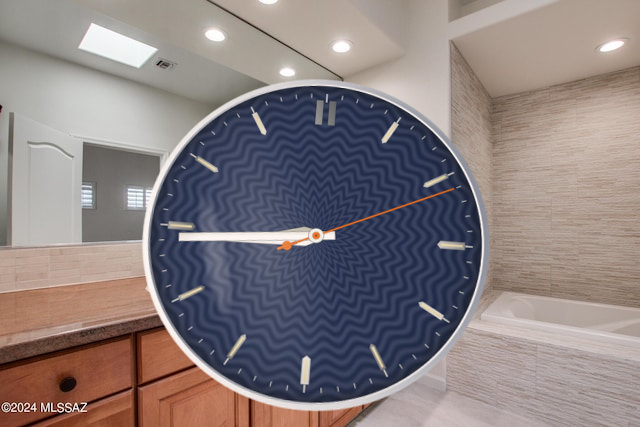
8,44,11
